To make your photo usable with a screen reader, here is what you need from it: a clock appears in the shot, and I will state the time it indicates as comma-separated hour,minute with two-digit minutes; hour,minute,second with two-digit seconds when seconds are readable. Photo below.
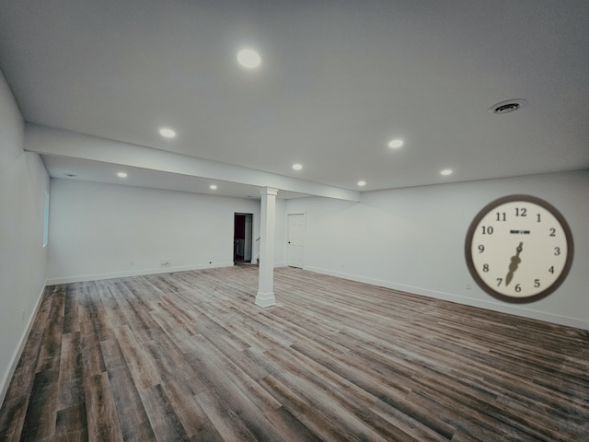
6,33
